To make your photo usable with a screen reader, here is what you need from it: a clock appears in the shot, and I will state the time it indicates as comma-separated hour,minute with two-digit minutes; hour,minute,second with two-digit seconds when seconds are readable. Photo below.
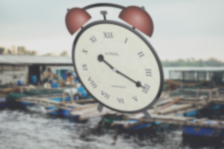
10,20
